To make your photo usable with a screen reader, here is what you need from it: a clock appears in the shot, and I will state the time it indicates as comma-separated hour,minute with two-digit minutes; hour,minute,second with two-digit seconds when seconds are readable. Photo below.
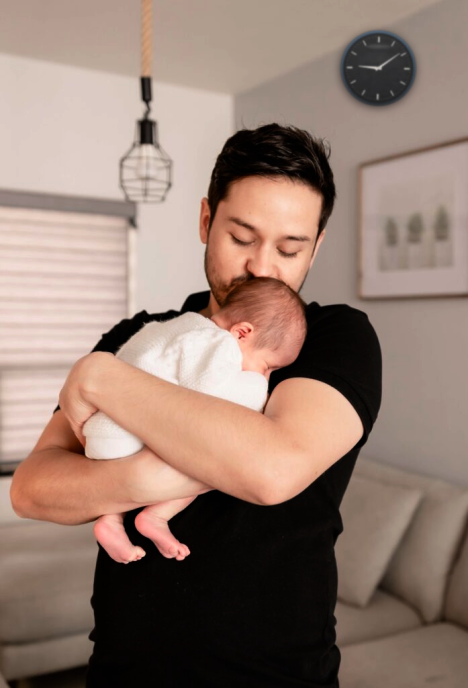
9,09
